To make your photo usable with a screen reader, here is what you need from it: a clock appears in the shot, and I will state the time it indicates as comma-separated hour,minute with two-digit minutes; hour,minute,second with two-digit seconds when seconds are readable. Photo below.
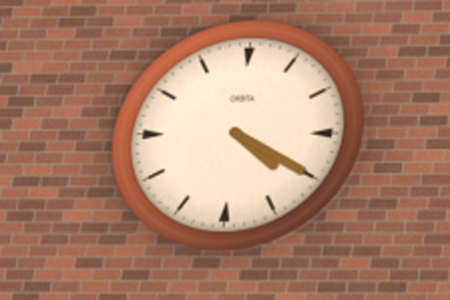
4,20
